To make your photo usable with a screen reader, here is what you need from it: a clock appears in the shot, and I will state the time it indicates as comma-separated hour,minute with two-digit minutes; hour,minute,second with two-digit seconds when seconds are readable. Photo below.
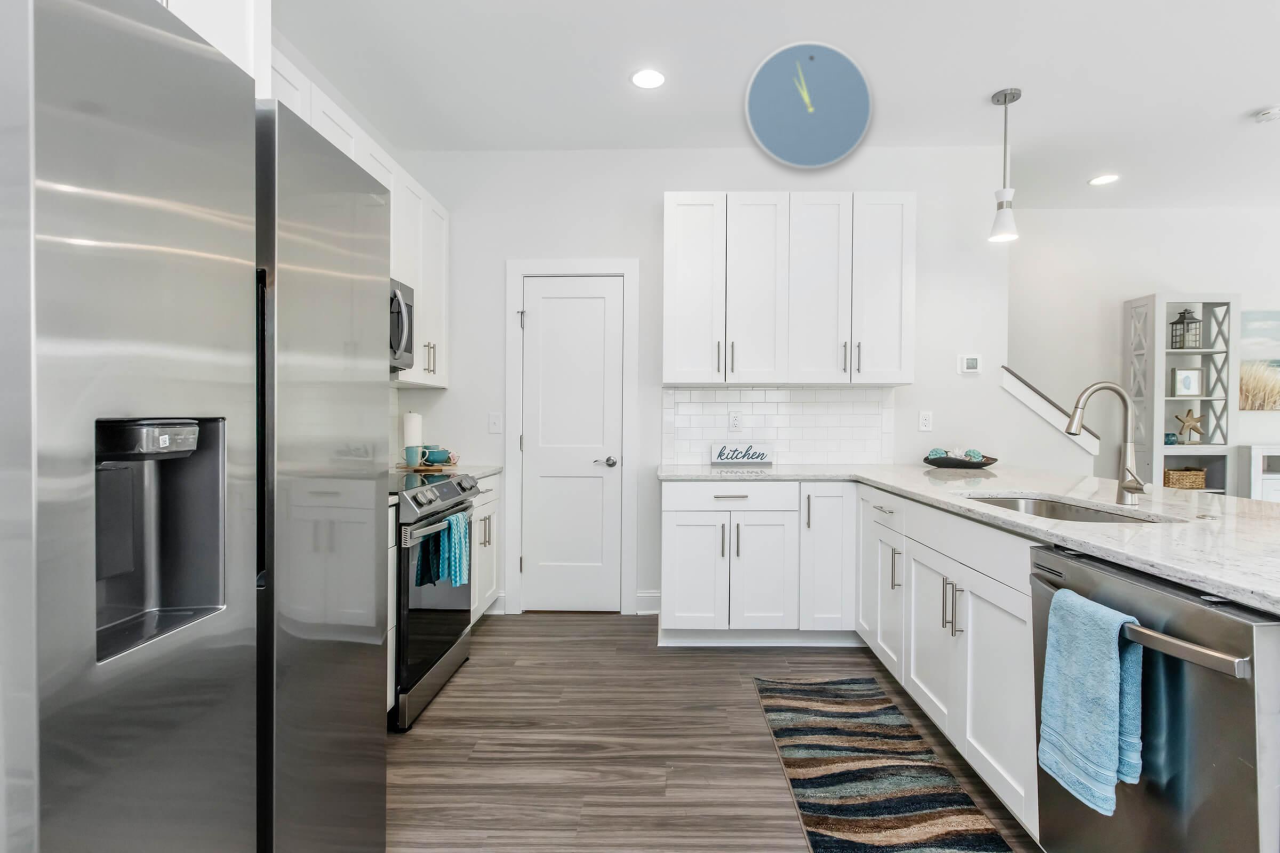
10,57
